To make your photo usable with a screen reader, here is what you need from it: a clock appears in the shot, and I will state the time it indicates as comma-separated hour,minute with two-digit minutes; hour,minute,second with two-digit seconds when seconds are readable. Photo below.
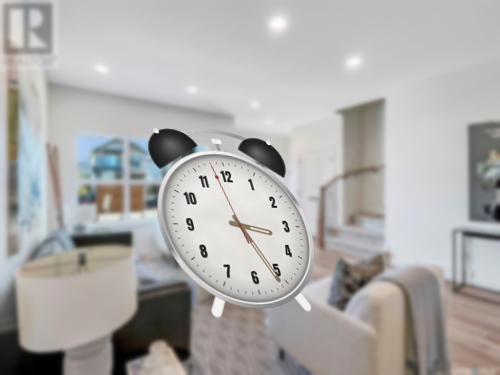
3,25,58
